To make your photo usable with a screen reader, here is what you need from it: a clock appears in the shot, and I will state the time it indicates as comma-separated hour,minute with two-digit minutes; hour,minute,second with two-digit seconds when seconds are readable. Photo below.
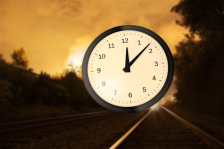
12,08
